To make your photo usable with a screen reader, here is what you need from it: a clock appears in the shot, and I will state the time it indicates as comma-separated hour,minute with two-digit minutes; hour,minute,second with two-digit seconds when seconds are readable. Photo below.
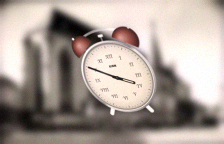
3,50
